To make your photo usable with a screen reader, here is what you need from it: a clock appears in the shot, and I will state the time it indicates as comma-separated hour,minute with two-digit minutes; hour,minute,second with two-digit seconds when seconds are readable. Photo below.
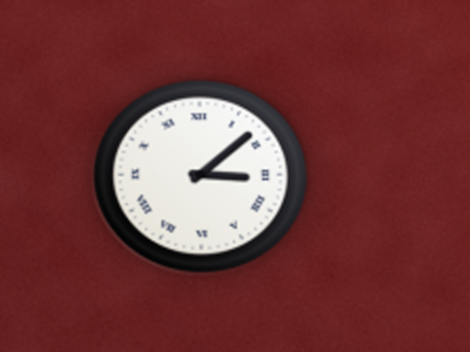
3,08
